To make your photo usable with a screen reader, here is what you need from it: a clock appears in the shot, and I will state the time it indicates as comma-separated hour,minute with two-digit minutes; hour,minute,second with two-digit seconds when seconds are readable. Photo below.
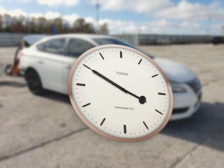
3,50
